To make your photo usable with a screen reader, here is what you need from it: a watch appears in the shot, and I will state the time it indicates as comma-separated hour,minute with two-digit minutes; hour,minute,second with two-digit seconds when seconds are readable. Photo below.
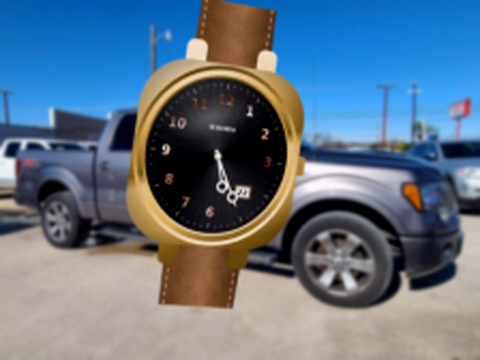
5,25
